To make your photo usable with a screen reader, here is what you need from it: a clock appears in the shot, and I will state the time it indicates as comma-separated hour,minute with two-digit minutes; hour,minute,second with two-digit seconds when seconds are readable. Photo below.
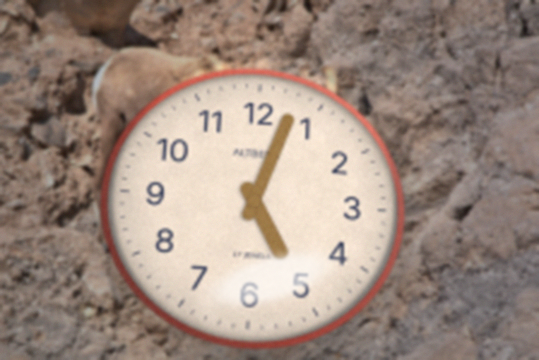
5,03
